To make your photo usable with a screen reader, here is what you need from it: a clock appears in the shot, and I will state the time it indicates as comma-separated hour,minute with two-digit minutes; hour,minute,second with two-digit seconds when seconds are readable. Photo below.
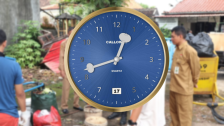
12,42
